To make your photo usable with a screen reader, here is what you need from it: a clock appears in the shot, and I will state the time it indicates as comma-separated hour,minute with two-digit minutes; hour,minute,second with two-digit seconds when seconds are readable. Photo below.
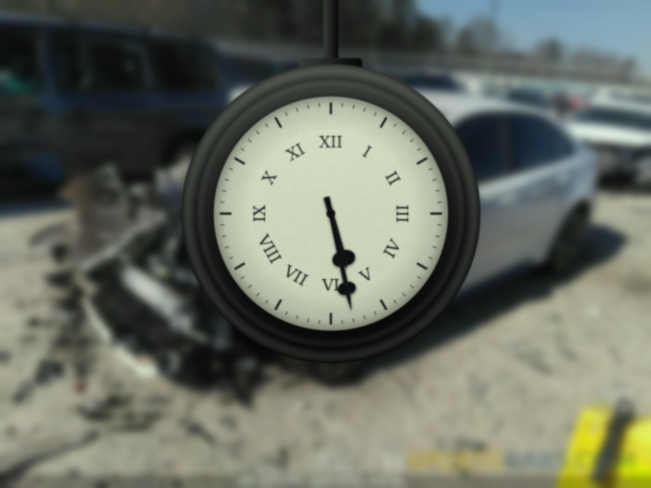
5,28
